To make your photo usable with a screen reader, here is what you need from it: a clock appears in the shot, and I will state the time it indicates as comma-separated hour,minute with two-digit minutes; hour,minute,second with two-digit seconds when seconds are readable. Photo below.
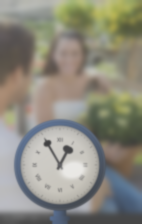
12,55
